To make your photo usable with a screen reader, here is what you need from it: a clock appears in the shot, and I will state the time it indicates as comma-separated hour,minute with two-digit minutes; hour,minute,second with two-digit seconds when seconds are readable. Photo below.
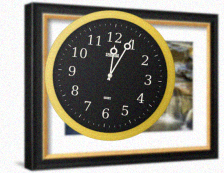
12,04
